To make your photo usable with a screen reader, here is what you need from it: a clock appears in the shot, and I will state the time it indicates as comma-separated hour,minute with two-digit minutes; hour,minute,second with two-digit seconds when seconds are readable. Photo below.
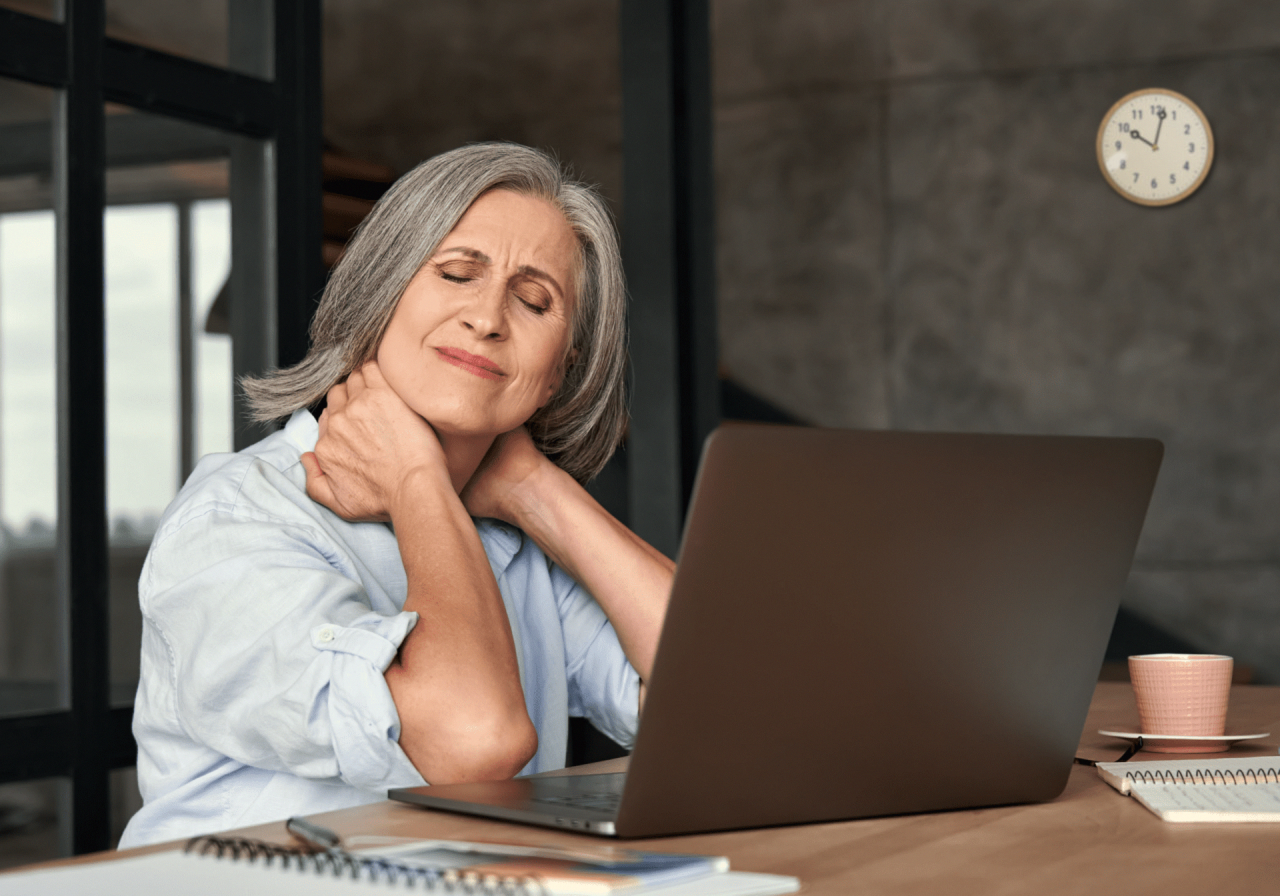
10,02
